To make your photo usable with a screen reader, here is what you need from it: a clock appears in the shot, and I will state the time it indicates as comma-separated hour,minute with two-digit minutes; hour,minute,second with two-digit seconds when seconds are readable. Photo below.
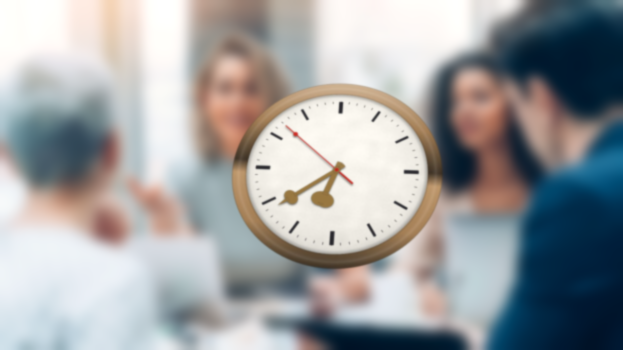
6,38,52
